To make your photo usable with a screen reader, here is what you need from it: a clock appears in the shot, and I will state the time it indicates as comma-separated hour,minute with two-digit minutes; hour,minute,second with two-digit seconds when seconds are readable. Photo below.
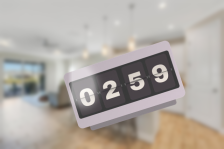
2,59
